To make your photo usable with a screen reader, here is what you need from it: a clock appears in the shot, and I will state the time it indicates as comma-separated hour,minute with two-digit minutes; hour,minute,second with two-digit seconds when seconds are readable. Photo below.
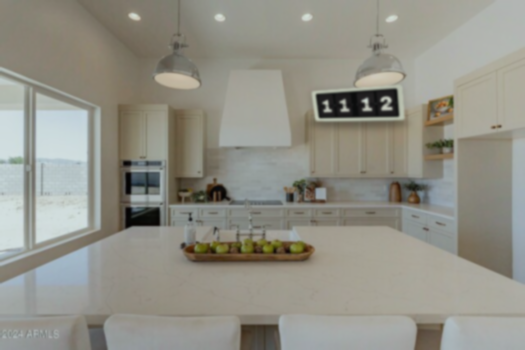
11,12
